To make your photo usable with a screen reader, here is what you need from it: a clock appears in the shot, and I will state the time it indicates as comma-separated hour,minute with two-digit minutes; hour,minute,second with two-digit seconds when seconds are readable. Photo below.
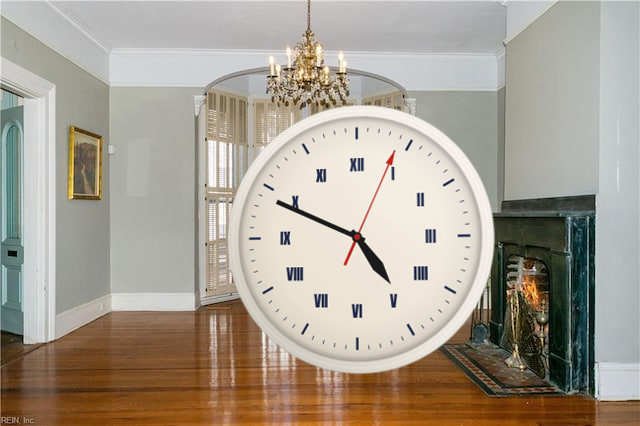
4,49,04
